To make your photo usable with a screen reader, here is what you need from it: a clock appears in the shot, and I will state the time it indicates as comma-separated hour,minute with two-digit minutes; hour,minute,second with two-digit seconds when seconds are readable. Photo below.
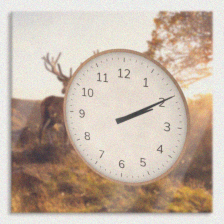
2,10
